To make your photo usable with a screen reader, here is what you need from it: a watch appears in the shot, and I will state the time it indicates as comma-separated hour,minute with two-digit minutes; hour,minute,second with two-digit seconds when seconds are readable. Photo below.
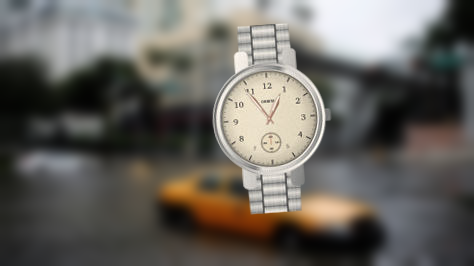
12,54
